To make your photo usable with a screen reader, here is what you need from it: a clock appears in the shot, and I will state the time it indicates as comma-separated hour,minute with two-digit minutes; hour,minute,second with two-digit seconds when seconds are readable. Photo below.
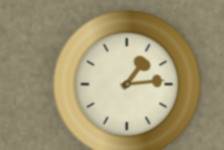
1,14
